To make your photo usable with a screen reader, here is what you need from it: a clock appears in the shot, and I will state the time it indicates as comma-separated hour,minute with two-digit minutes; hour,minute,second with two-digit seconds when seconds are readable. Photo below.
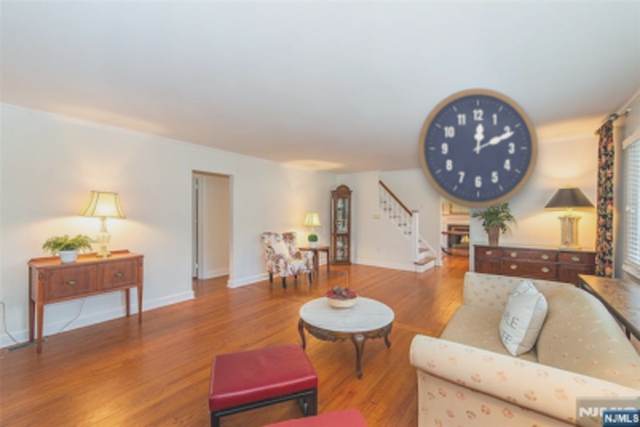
12,11
